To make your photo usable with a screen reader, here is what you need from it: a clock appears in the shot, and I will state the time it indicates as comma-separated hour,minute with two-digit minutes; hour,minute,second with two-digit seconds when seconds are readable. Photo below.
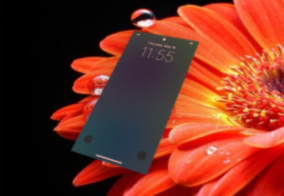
11,55
